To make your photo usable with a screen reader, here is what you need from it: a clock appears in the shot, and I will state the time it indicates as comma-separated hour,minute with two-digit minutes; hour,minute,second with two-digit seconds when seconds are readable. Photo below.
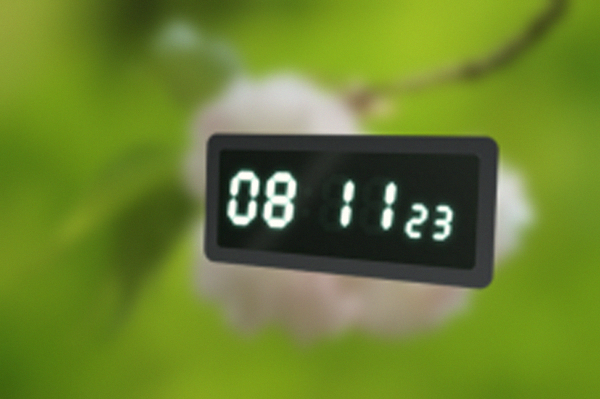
8,11,23
